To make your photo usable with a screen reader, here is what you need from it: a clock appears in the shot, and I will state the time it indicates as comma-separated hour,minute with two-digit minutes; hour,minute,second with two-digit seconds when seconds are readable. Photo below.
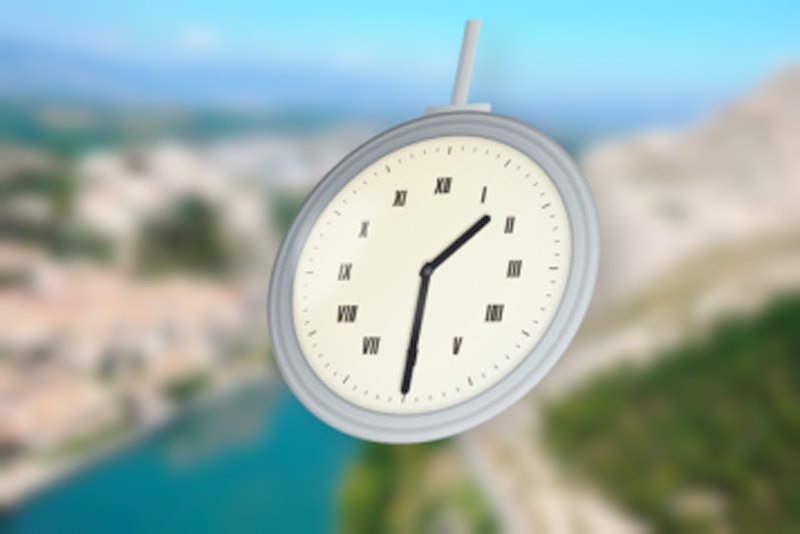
1,30
